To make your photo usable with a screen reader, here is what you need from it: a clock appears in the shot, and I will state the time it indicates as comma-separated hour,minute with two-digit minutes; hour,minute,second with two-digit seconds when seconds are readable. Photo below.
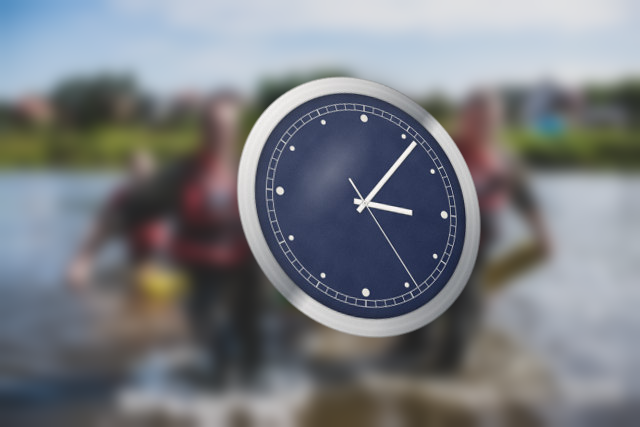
3,06,24
